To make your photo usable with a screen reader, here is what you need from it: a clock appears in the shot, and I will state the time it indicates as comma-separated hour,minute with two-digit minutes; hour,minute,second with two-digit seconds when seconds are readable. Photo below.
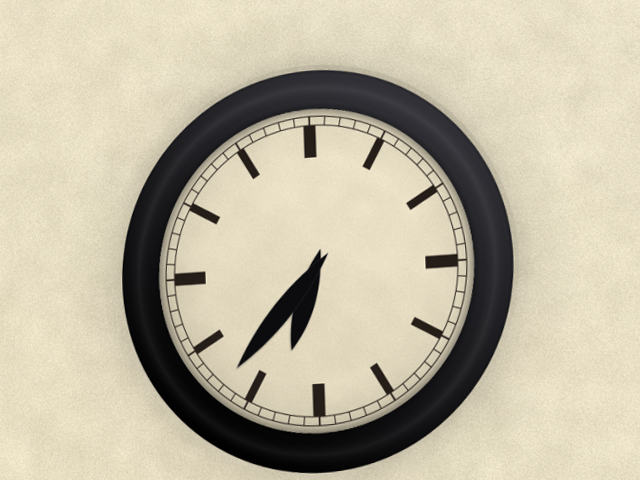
6,37
